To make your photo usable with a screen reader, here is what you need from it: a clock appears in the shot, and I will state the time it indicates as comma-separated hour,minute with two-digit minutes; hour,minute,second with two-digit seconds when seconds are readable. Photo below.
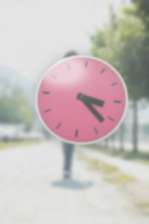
3,22
